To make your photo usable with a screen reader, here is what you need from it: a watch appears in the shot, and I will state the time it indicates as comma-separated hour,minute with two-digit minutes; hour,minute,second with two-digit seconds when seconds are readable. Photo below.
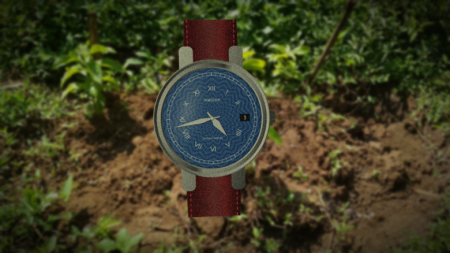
4,43
